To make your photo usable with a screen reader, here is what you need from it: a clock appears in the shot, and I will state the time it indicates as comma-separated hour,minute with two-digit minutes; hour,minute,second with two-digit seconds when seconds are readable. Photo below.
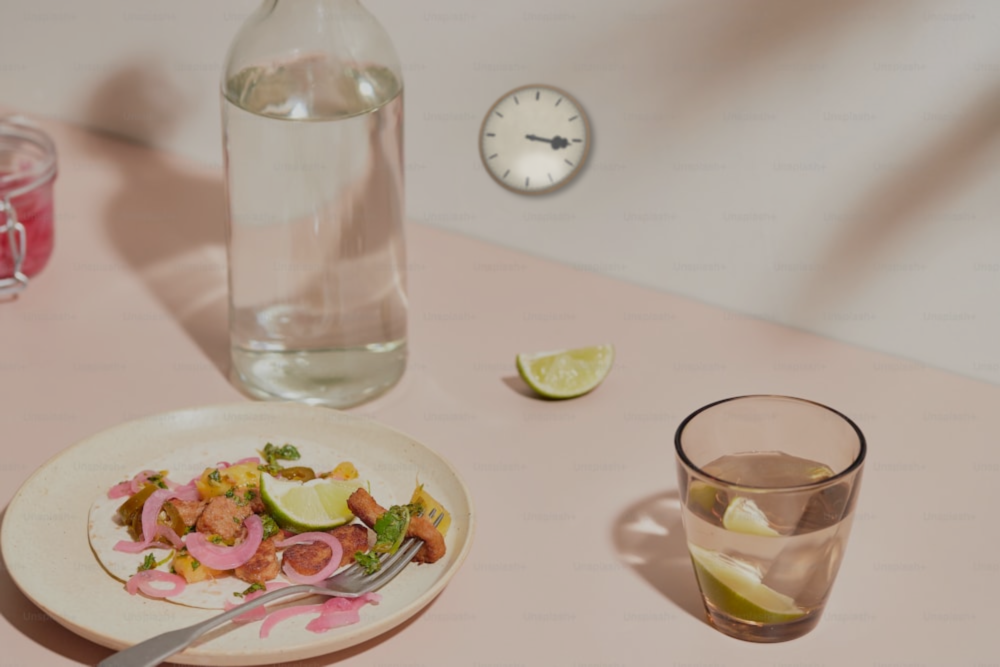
3,16
